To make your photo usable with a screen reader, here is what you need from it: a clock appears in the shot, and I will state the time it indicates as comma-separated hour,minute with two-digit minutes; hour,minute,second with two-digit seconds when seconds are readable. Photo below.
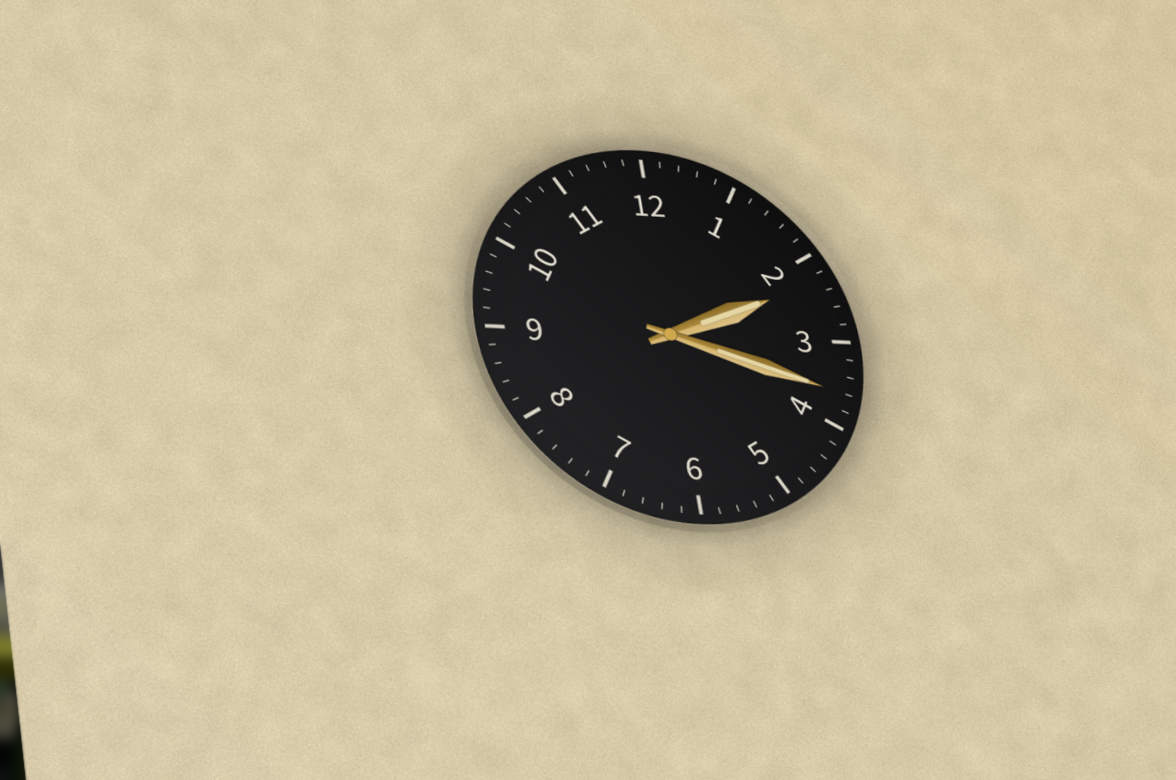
2,18
